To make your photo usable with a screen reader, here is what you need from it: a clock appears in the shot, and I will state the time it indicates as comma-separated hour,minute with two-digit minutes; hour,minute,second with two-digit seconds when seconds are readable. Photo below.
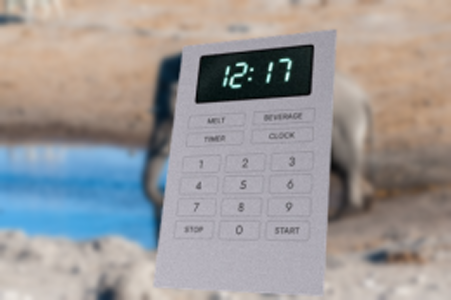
12,17
